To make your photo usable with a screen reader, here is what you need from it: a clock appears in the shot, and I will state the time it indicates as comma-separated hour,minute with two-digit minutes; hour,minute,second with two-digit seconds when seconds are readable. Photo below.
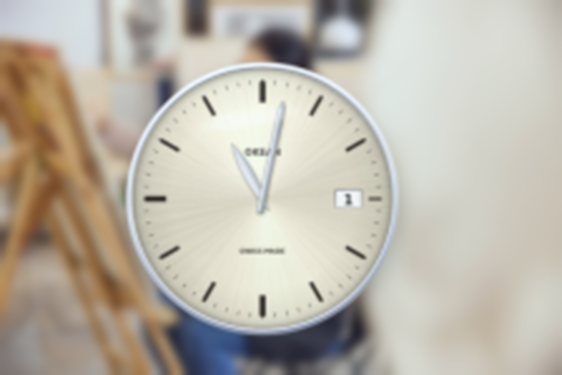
11,02
